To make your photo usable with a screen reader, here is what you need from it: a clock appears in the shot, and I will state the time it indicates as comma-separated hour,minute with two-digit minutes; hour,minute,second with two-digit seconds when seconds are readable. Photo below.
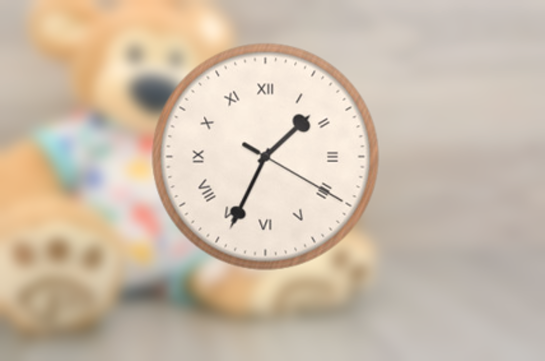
1,34,20
